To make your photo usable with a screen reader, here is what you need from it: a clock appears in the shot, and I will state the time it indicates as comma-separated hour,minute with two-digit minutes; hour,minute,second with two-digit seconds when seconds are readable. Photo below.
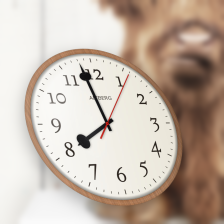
7,58,06
